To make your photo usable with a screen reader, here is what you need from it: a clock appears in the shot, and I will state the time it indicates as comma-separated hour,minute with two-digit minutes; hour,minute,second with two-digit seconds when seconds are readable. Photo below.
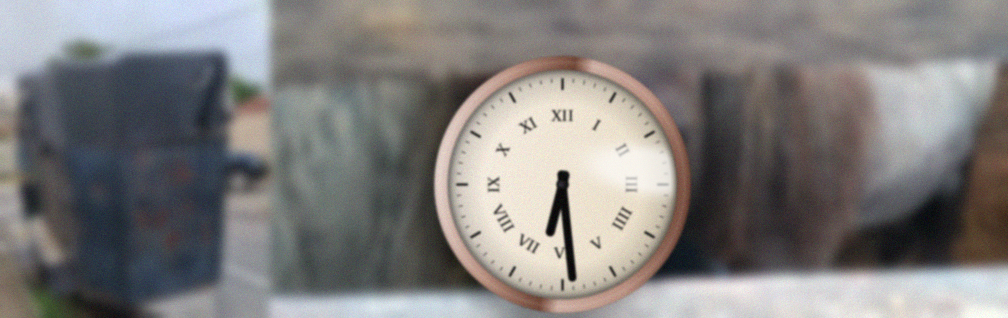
6,29
